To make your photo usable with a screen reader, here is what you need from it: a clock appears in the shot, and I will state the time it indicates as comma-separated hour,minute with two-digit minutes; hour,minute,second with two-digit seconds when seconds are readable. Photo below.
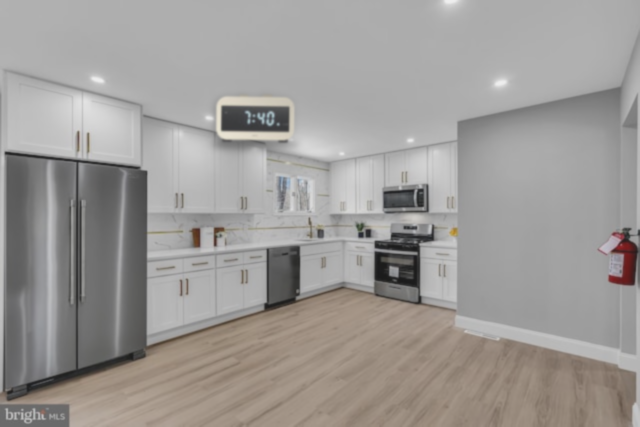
7,40
